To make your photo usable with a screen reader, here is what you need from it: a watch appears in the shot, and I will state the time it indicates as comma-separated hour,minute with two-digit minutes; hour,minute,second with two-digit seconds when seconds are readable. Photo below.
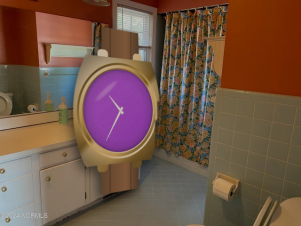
10,35
